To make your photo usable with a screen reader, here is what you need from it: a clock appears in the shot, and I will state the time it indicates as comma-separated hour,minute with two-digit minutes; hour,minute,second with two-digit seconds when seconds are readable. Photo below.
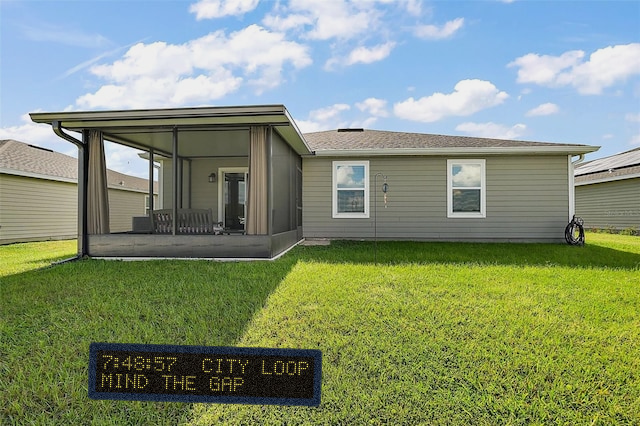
7,48,57
